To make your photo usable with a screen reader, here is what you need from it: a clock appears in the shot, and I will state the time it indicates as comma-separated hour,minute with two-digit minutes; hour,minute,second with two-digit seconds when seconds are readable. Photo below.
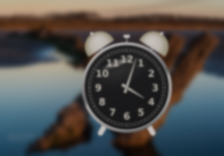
4,03
